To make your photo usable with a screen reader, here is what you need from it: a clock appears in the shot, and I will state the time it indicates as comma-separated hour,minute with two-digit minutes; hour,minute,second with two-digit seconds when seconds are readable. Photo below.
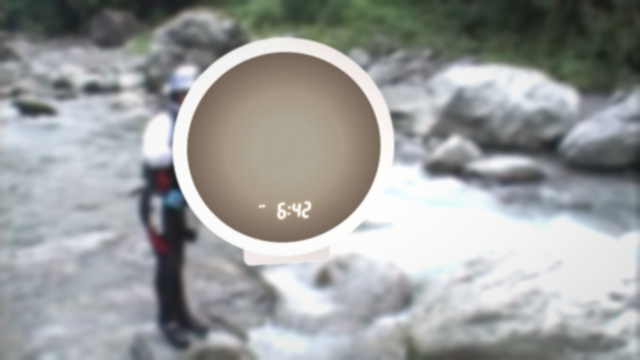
6,42
